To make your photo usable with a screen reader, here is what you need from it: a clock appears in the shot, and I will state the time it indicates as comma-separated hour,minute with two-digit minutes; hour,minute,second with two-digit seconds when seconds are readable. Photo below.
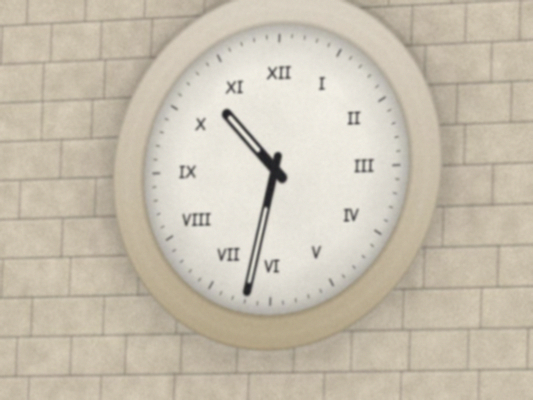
10,32
